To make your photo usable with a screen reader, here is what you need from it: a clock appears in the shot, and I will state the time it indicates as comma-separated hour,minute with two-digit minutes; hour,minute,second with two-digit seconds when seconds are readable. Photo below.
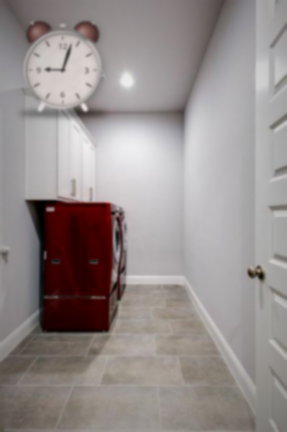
9,03
